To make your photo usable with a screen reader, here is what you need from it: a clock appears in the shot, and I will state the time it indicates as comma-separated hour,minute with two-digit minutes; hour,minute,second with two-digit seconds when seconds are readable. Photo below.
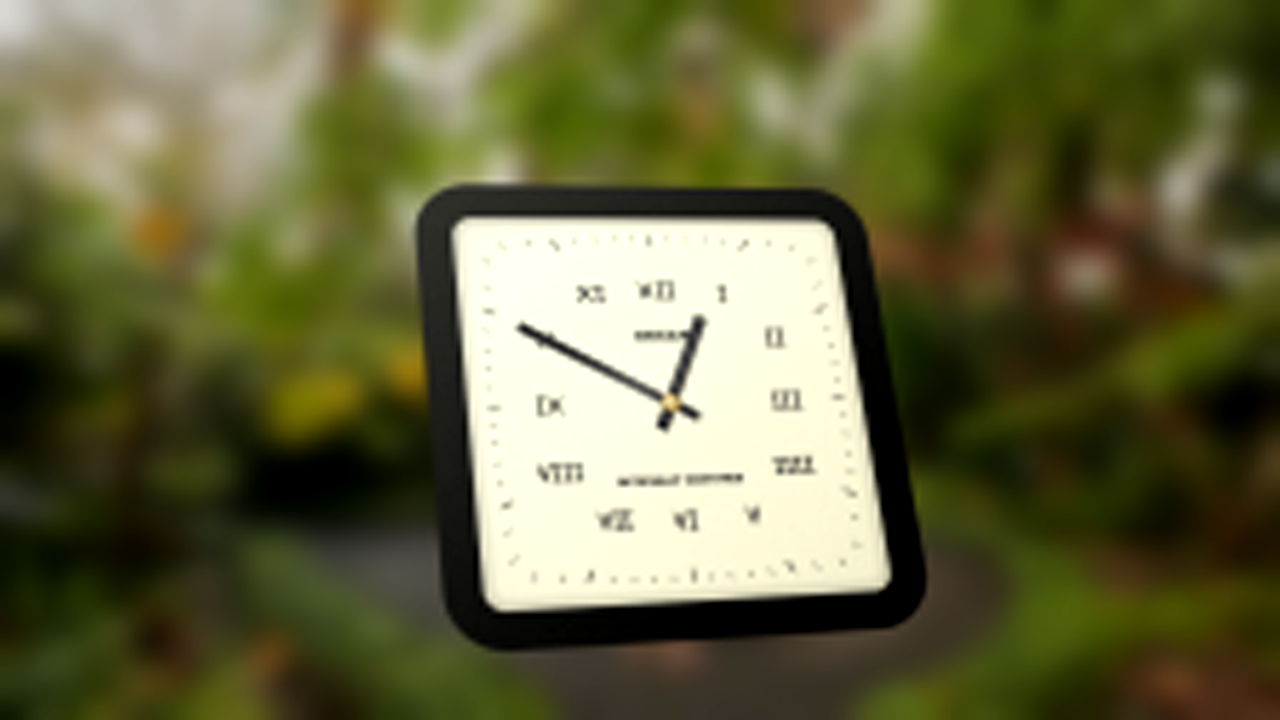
12,50
